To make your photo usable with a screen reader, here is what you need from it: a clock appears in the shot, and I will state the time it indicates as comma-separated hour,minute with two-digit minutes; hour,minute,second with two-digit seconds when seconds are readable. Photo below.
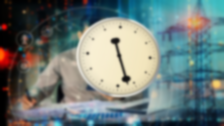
11,27
